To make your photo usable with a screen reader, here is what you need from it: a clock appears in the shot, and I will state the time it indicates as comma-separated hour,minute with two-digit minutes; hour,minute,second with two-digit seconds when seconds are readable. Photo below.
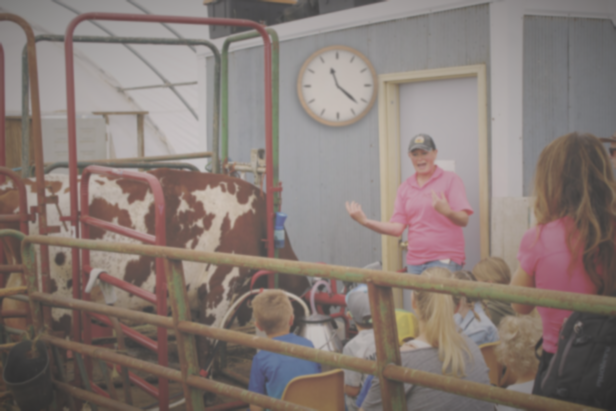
11,22
